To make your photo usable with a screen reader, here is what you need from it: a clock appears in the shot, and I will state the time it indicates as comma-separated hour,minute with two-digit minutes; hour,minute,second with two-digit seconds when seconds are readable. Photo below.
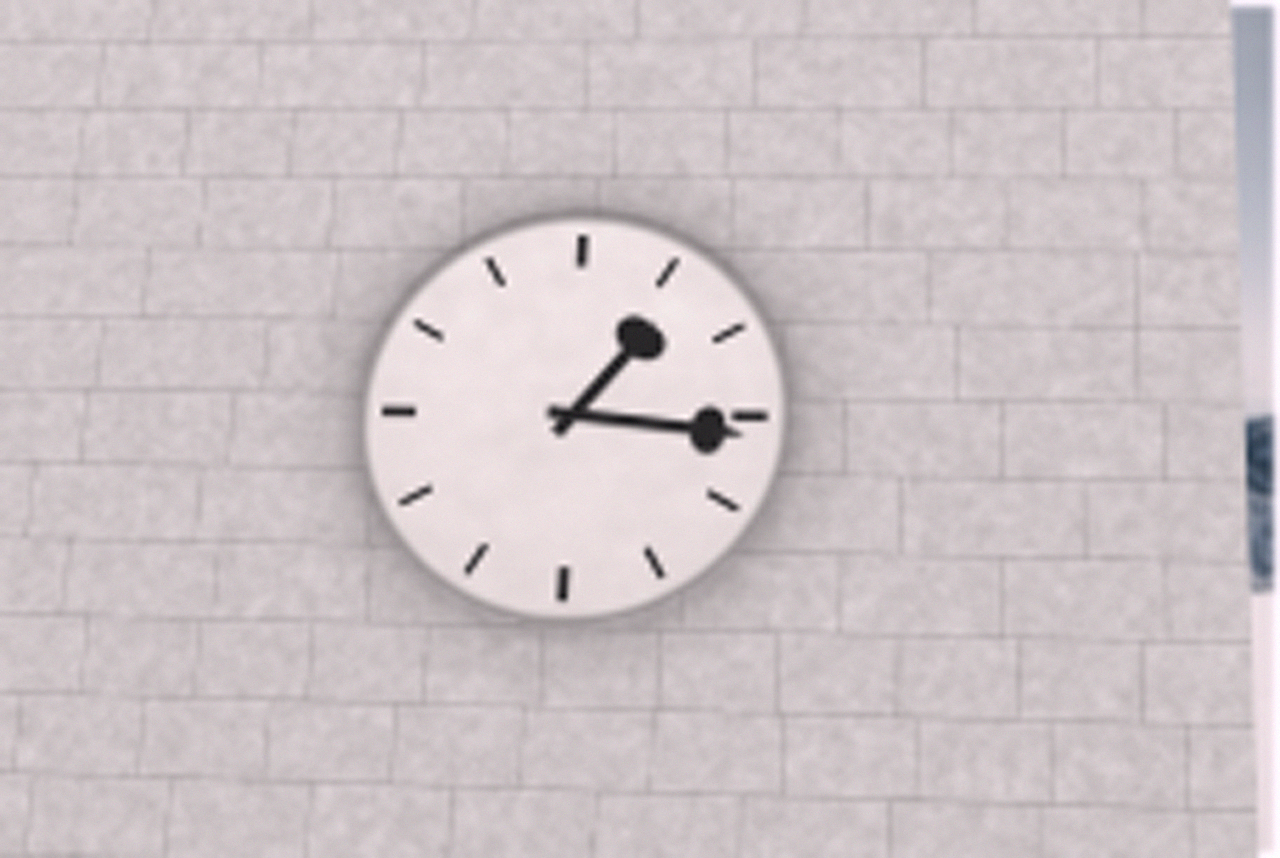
1,16
